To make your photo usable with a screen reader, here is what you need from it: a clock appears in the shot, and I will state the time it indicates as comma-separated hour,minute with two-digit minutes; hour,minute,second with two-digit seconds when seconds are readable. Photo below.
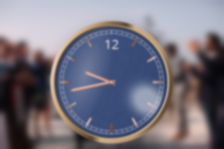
9,43
